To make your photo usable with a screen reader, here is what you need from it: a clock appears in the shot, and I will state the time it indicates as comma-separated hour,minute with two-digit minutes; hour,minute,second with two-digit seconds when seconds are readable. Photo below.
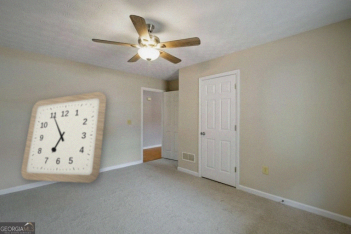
6,55
